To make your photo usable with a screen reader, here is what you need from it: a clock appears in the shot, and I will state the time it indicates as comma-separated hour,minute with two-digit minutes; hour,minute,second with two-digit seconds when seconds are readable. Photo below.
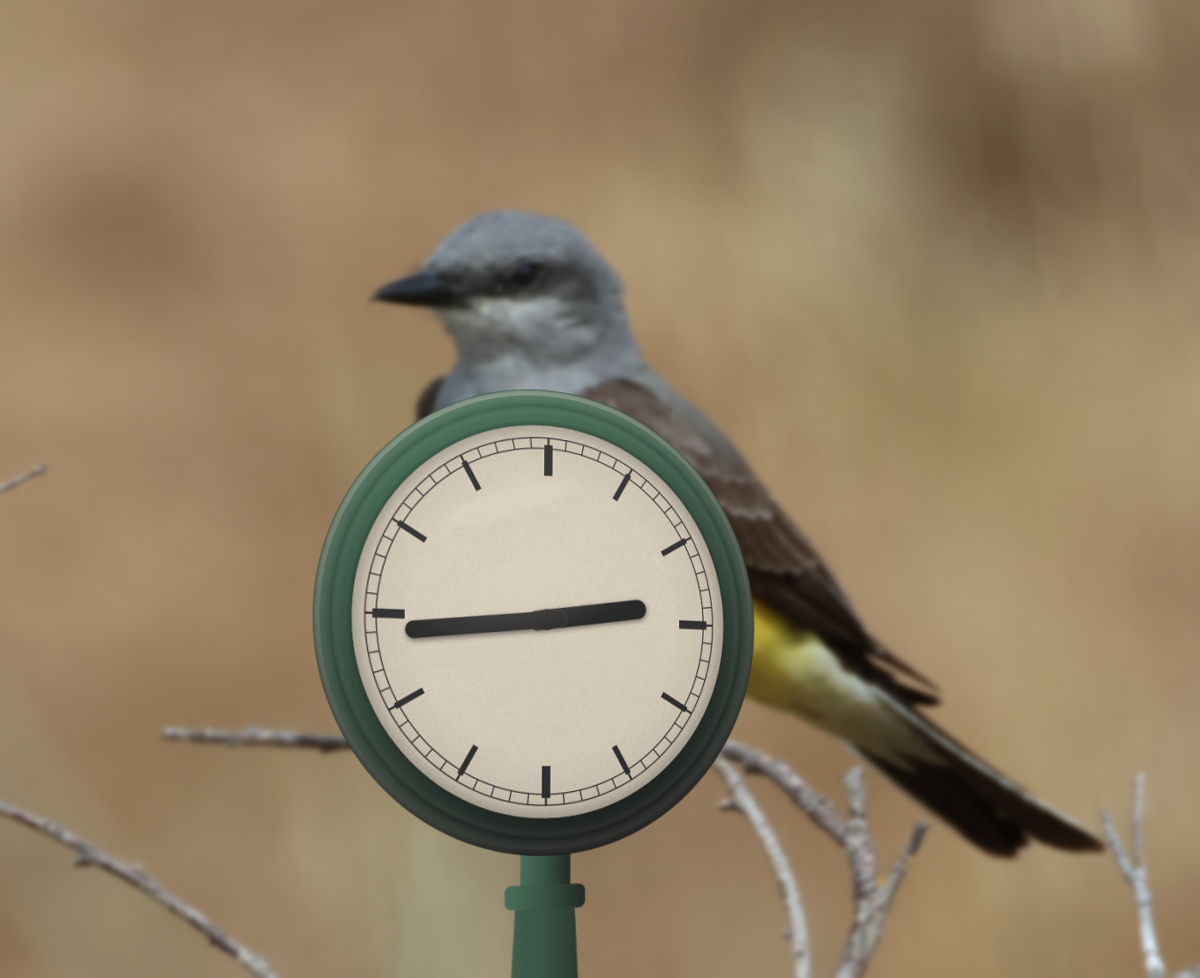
2,44
